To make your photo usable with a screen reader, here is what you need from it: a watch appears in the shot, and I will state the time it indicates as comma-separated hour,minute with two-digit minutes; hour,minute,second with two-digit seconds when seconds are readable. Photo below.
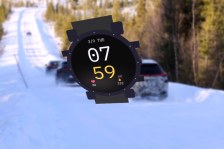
7,59
